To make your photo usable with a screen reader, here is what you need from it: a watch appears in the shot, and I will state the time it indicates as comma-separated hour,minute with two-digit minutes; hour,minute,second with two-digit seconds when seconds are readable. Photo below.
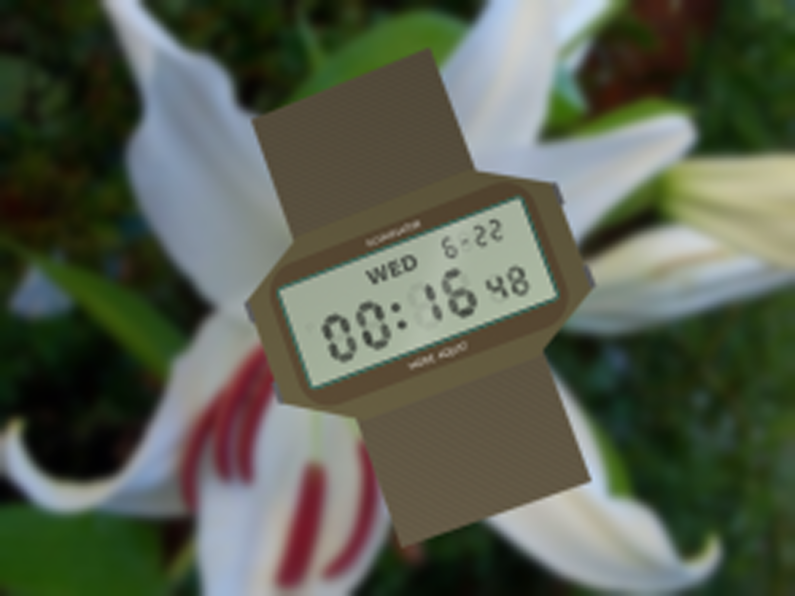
0,16,48
